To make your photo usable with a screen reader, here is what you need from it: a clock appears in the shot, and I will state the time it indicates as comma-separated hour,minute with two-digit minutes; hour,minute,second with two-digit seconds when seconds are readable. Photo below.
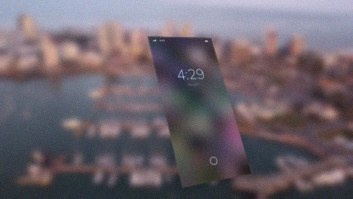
4,29
